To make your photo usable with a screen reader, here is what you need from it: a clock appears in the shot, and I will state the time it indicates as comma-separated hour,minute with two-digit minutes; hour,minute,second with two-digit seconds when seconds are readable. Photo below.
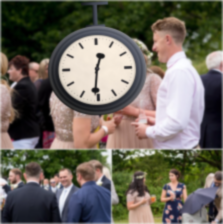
12,31
